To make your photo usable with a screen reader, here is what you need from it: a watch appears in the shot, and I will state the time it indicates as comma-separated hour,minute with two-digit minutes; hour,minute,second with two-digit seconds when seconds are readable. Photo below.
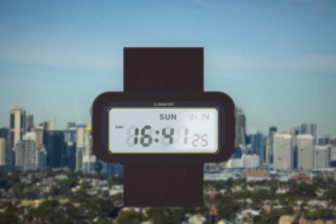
16,41,25
